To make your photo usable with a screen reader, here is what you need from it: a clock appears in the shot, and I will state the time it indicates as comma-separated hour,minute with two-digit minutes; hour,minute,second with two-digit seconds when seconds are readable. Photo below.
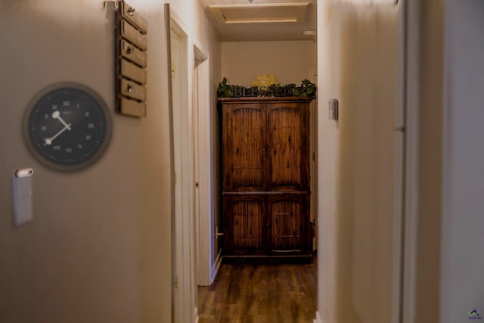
10,39
